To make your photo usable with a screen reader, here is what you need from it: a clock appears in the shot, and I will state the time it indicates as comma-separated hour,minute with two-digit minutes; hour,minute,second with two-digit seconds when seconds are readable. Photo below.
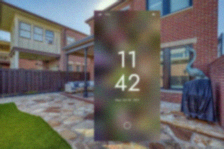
11,42
